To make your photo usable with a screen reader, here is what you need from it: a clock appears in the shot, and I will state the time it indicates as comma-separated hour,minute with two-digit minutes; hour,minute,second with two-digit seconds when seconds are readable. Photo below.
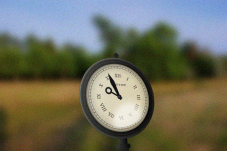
9,56
